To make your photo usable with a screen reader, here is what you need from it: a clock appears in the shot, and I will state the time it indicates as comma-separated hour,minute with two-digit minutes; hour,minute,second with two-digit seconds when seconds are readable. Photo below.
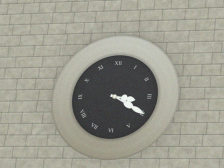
3,20
